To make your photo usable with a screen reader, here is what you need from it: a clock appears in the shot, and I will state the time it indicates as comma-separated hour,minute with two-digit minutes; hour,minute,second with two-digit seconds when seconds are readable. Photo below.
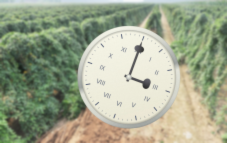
3,00
